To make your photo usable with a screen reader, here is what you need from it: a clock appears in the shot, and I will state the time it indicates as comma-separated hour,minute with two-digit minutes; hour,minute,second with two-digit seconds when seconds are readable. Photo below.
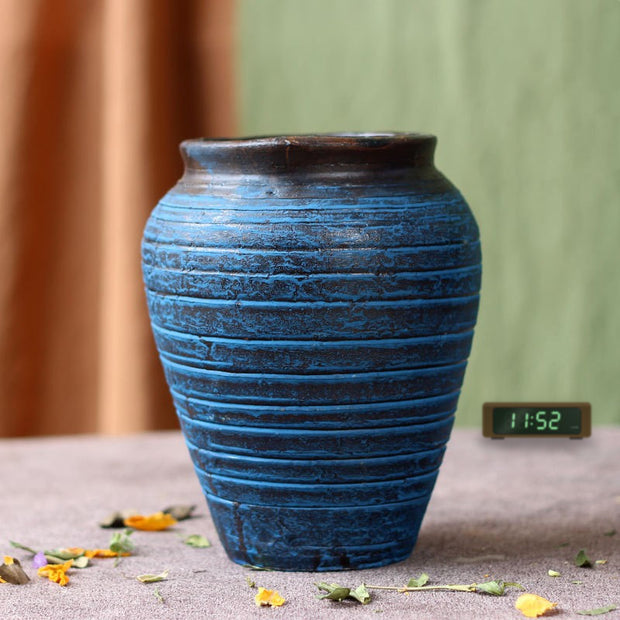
11,52
